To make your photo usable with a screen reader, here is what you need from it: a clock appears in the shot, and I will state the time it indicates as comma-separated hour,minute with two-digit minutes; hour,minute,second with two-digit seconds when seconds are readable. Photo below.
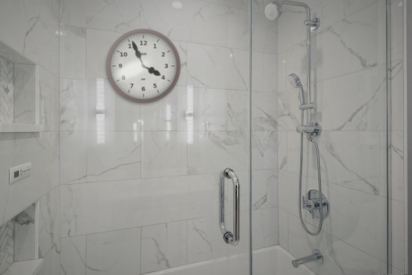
3,56
